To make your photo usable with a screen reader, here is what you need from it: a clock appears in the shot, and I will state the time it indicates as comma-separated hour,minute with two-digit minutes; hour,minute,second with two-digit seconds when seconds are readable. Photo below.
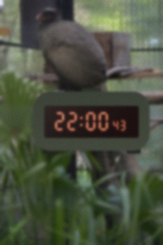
22,00
